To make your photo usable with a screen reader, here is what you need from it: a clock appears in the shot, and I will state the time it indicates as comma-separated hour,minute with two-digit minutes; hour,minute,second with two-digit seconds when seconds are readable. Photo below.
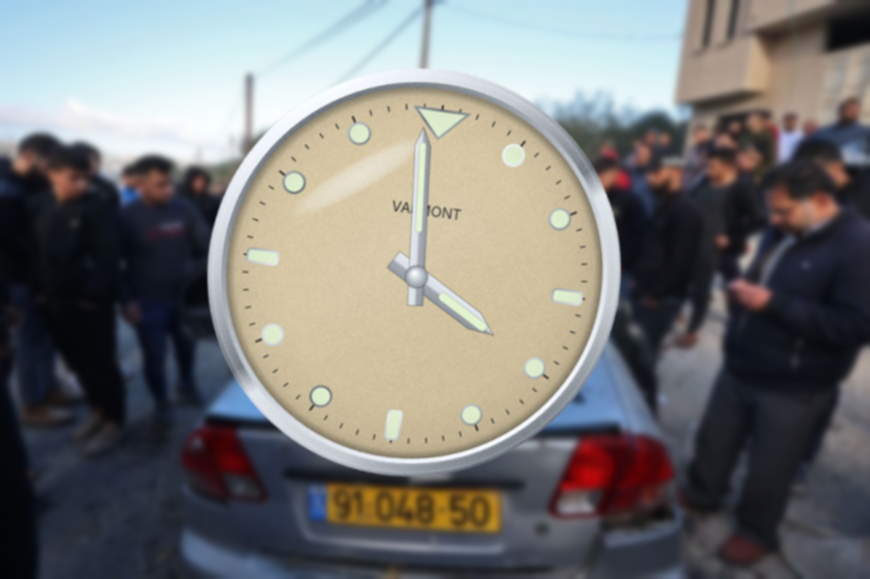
3,59
